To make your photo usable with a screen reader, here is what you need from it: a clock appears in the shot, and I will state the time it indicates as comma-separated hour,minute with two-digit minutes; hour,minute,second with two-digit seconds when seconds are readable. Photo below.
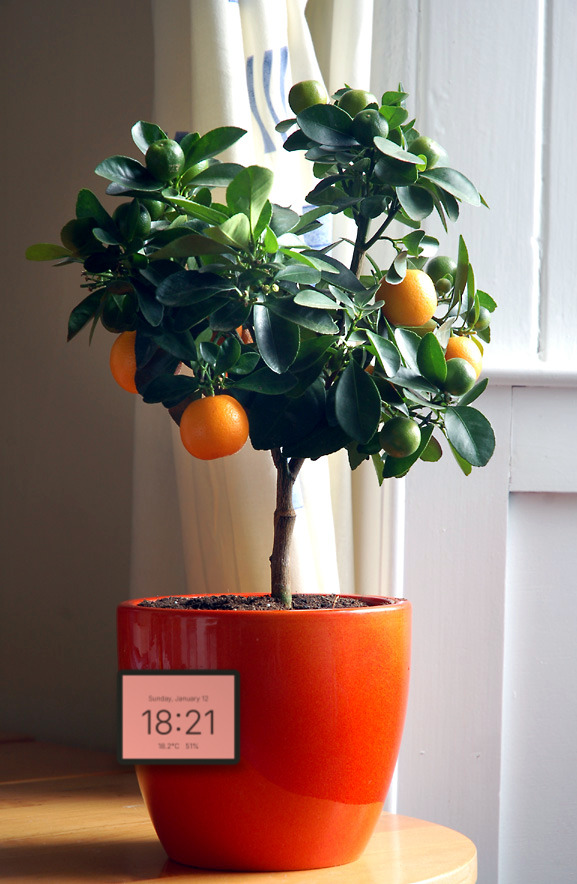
18,21
